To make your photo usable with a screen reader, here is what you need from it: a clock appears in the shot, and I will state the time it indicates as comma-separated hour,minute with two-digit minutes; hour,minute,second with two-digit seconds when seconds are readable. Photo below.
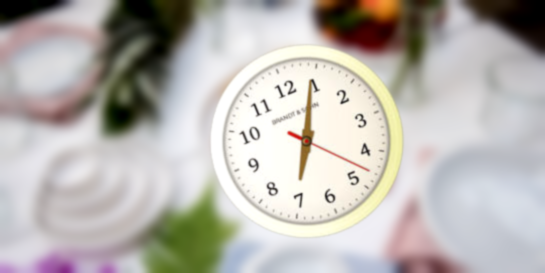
7,04,23
